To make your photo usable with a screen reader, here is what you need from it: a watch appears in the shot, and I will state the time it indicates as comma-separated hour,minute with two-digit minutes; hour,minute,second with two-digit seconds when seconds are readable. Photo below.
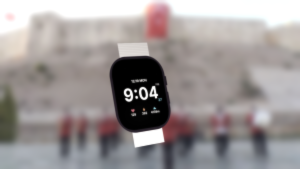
9,04
